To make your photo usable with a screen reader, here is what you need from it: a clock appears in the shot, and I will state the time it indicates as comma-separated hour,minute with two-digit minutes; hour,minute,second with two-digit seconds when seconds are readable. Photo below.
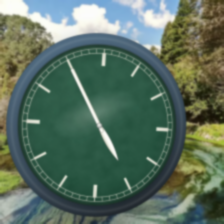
4,55
